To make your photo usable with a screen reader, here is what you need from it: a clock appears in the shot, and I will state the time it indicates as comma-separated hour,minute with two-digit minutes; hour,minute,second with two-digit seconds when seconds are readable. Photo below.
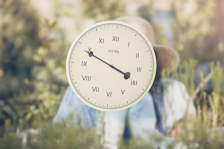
3,49
